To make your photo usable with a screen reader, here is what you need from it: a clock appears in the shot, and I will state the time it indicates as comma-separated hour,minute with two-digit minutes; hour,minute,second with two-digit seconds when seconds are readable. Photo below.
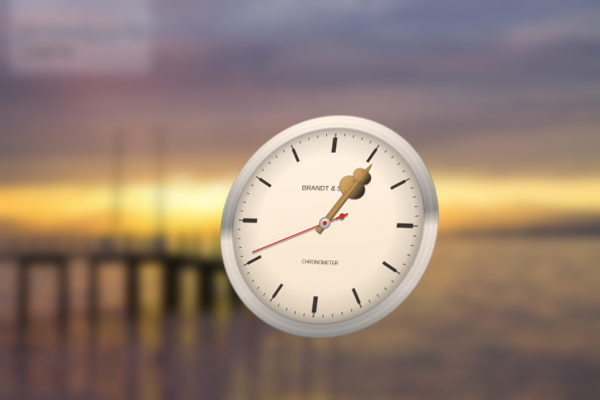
1,05,41
